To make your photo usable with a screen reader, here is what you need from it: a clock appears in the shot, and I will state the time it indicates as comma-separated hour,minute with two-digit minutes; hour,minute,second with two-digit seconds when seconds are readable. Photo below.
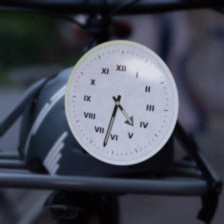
4,32
